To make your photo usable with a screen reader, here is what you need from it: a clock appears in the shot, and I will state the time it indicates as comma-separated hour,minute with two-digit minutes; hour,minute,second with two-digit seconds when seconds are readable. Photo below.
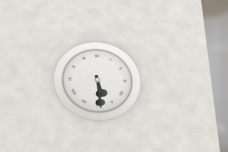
5,29
